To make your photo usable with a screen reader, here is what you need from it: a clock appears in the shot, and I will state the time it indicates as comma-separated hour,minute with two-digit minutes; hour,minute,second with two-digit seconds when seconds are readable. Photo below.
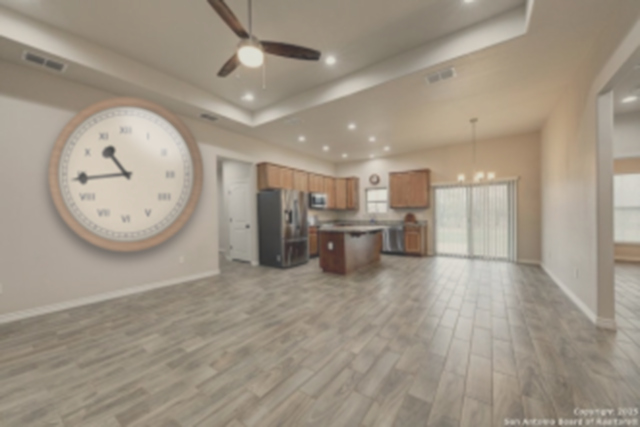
10,44
